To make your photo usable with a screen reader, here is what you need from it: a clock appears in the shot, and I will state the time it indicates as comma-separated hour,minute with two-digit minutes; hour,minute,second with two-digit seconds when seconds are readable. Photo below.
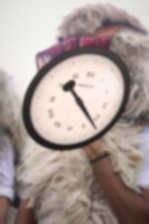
10,22
